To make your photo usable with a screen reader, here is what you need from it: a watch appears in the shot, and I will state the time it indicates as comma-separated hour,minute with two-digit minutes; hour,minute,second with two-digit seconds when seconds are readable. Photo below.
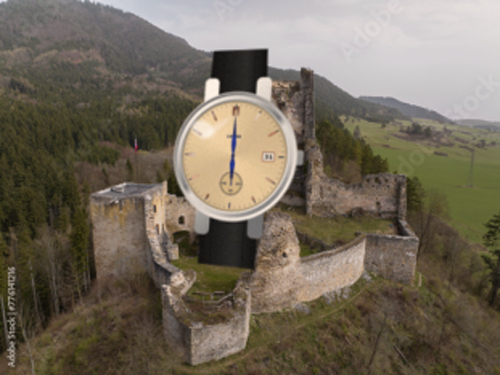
6,00
